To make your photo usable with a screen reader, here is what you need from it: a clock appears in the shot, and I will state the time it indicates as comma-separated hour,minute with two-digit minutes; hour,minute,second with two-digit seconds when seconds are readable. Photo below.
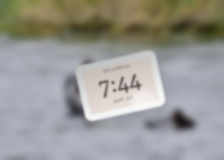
7,44
